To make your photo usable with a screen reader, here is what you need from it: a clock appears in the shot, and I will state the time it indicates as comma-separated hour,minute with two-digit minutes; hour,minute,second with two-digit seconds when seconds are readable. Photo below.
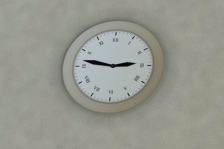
2,47
